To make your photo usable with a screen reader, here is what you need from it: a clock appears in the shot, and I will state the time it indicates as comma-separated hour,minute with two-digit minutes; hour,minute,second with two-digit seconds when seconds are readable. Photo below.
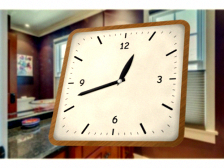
12,42
